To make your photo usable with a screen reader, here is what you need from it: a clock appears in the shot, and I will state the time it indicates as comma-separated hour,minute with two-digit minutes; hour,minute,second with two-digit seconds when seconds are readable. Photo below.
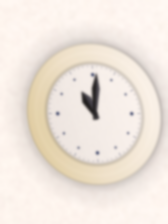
11,01
